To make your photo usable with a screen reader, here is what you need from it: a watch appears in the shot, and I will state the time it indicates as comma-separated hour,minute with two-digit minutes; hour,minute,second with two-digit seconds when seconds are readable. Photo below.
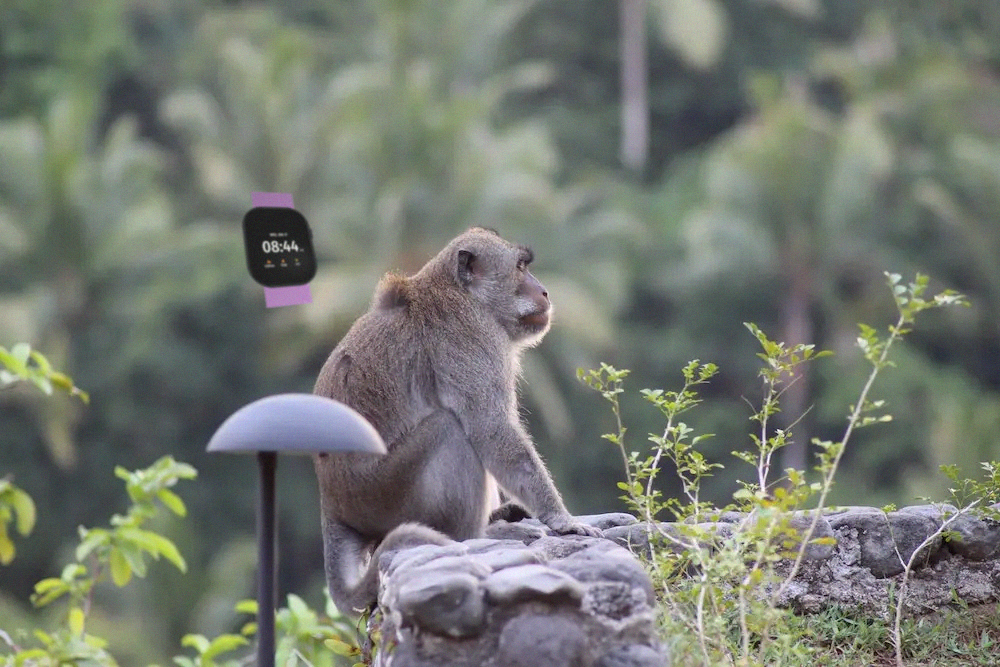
8,44
